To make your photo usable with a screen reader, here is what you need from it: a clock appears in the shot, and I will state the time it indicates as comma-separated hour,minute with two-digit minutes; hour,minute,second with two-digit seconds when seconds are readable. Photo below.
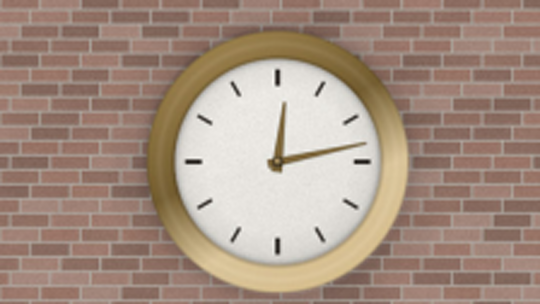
12,13
